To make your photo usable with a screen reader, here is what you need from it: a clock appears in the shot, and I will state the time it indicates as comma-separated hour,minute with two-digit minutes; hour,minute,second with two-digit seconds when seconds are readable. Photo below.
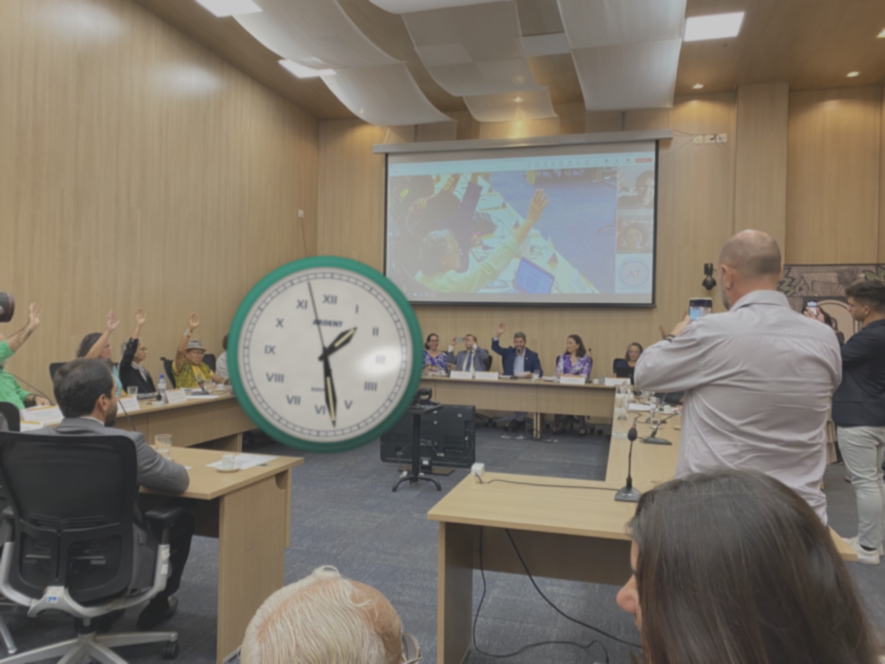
1,27,57
